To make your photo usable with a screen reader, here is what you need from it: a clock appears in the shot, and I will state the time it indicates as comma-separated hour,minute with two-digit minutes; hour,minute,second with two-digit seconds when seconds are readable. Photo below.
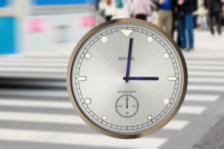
3,01
